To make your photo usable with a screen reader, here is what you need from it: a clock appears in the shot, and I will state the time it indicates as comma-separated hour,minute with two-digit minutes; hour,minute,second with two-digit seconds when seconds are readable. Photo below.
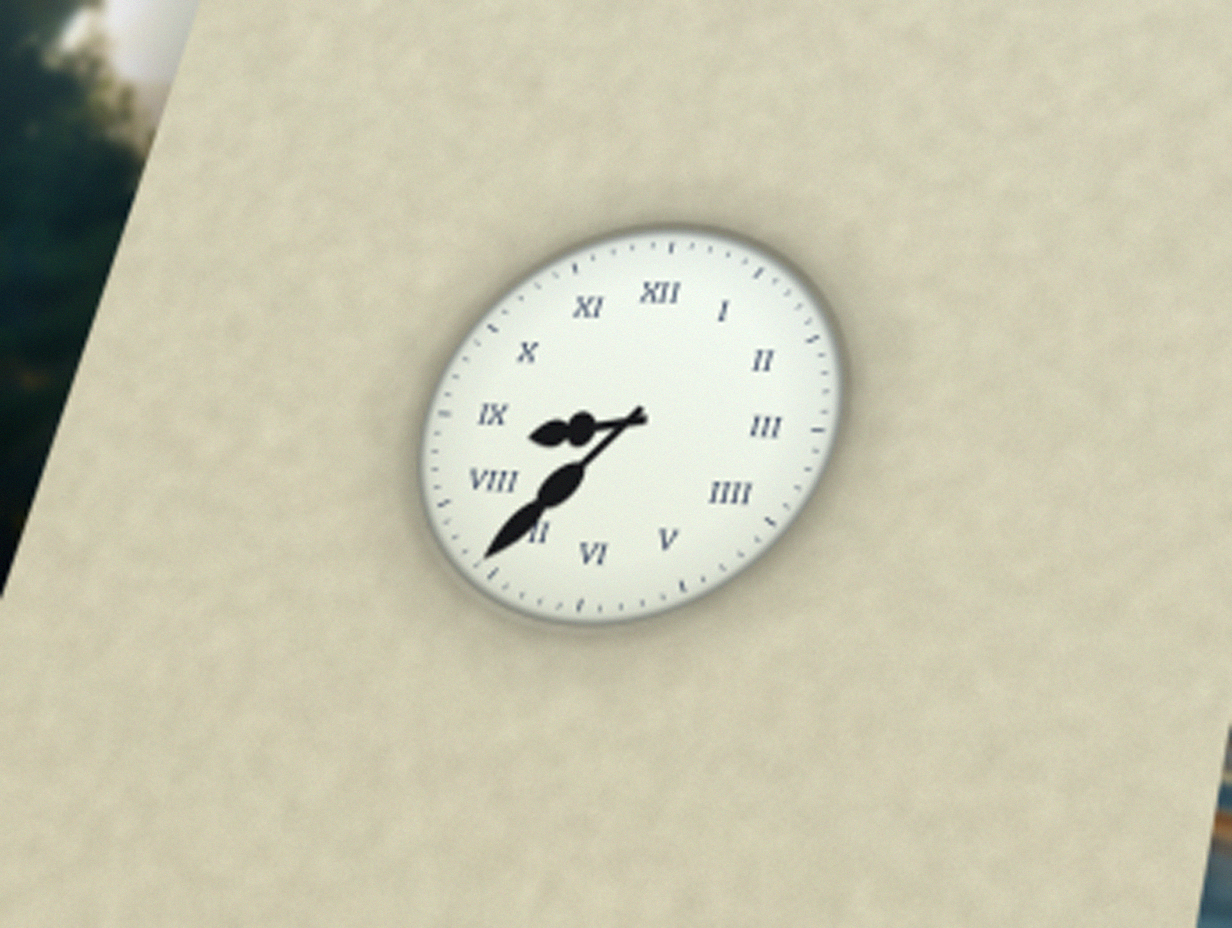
8,36
